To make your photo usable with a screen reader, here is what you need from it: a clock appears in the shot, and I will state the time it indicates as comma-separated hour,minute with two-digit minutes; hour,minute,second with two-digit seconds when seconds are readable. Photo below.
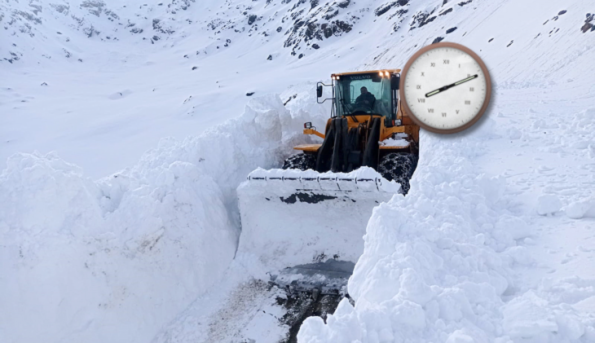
8,11
